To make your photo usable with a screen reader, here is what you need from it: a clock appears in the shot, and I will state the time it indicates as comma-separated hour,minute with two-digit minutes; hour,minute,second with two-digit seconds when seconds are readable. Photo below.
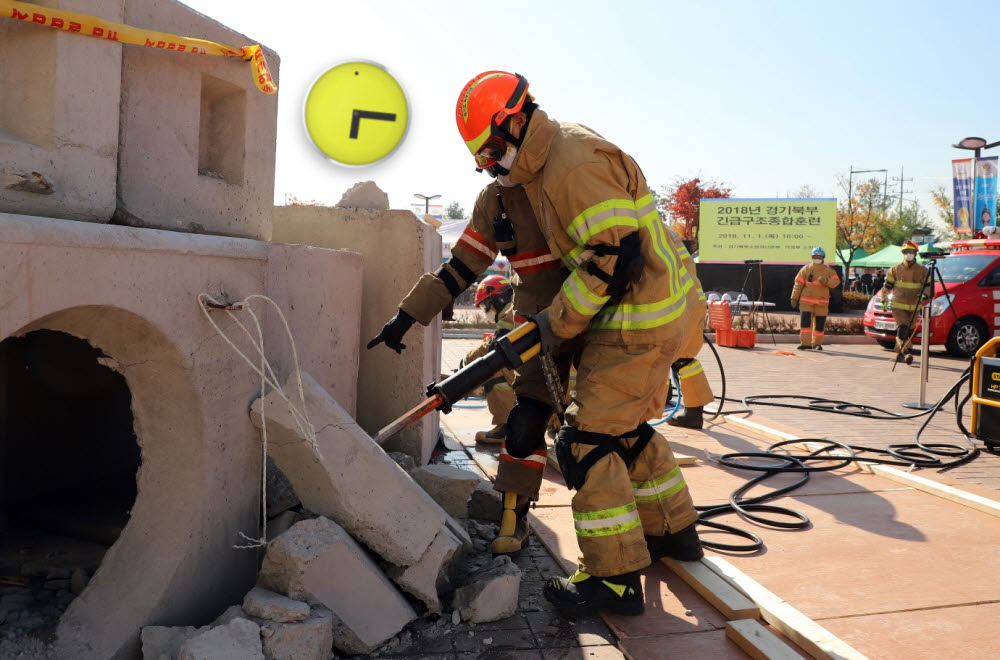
6,16
